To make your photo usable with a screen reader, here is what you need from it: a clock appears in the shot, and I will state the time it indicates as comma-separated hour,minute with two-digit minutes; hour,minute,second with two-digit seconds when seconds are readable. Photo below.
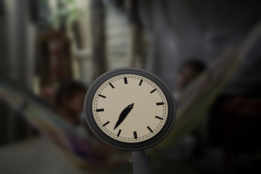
7,37
